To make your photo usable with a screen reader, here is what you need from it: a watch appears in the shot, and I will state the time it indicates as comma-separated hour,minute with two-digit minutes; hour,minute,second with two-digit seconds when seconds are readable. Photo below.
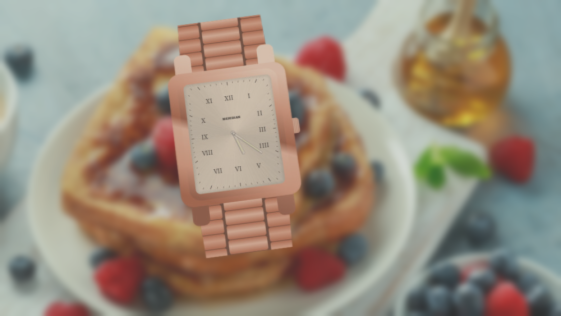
5,22
